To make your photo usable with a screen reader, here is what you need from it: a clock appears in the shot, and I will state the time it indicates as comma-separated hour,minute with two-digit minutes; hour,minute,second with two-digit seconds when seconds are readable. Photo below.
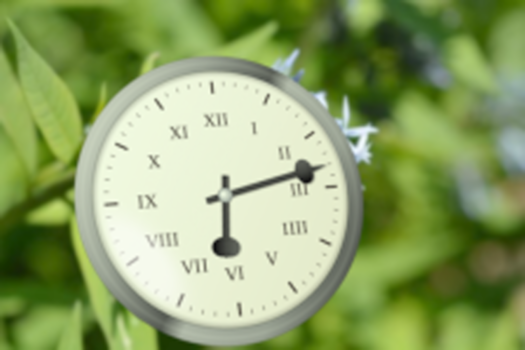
6,13
